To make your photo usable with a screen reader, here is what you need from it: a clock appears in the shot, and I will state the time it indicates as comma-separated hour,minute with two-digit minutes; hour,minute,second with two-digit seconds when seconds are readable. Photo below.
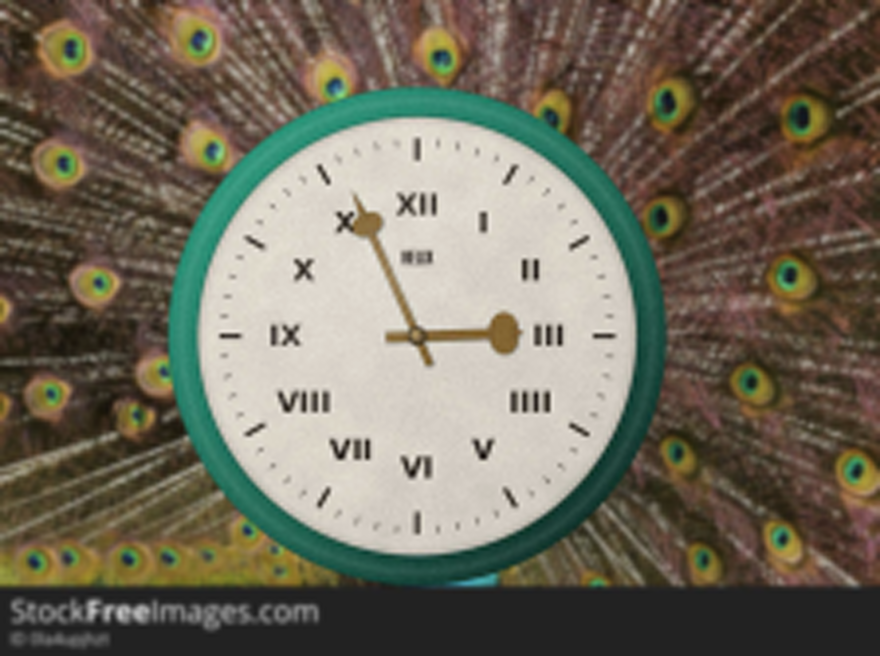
2,56
